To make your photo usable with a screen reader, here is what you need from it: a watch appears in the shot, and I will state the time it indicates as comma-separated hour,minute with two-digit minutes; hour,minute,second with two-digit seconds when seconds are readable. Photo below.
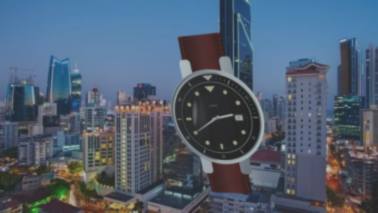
2,40
